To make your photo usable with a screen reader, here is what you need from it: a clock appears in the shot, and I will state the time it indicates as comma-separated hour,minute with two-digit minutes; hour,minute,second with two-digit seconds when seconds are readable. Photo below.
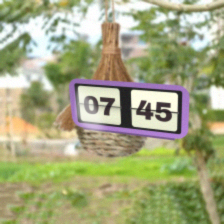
7,45
